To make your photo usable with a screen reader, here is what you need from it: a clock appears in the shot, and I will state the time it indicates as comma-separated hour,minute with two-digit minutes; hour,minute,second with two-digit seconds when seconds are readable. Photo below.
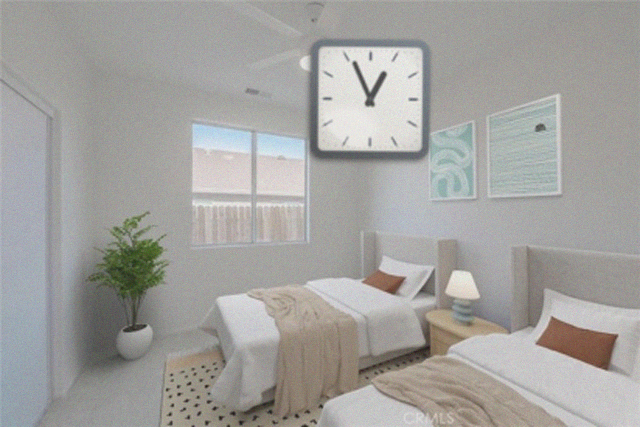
12,56
